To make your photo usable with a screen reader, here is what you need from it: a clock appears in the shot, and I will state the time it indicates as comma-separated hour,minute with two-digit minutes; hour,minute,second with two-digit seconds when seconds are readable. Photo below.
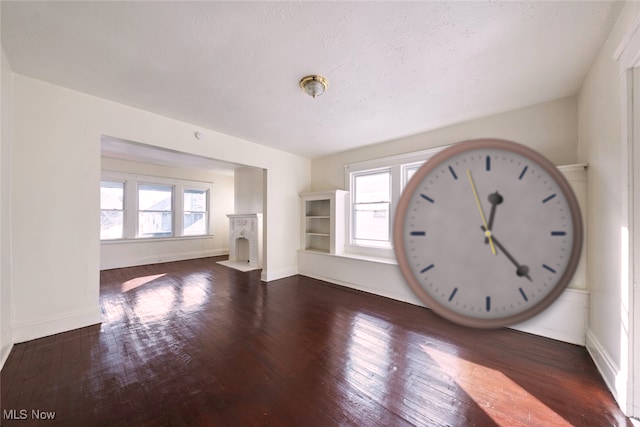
12,22,57
